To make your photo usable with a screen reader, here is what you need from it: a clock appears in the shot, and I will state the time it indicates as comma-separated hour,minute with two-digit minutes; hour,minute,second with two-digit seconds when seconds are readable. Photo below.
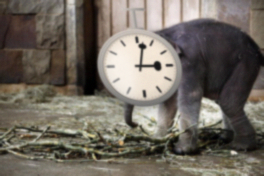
3,02
